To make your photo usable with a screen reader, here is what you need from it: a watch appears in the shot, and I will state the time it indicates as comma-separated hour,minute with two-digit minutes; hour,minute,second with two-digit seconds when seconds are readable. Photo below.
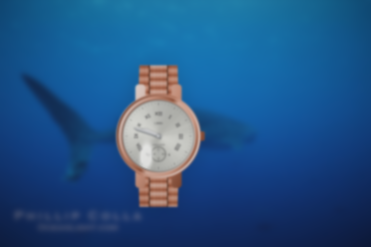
9,48
